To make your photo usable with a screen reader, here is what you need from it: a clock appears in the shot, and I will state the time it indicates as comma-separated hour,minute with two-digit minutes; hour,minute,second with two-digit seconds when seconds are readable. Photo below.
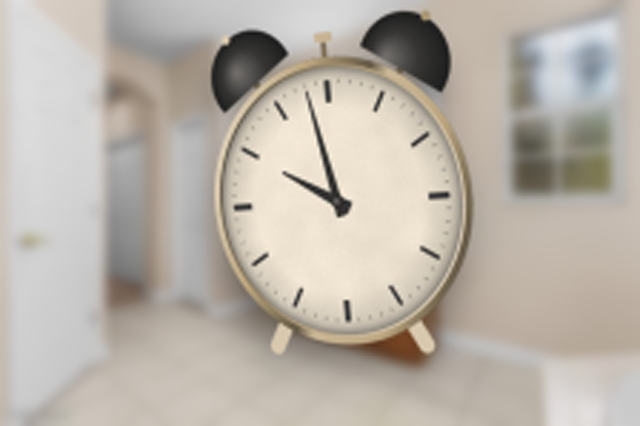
9,58
